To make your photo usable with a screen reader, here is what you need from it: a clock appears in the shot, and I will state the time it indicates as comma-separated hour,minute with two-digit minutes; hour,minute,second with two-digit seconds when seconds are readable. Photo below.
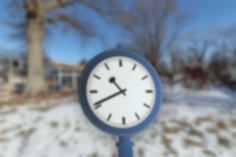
10,41
